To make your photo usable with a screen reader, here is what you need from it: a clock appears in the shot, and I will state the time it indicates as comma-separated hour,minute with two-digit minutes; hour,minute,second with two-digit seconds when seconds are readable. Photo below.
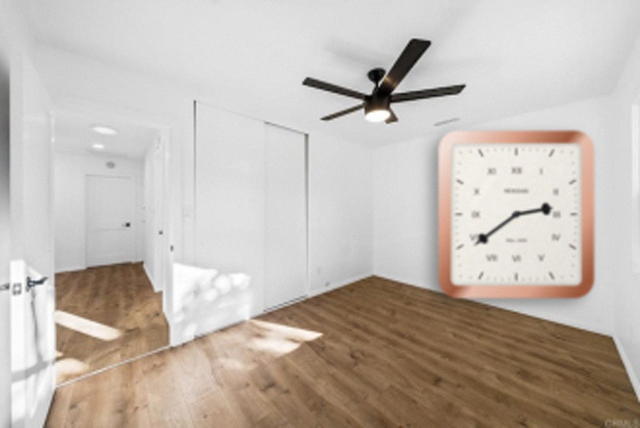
2,39
